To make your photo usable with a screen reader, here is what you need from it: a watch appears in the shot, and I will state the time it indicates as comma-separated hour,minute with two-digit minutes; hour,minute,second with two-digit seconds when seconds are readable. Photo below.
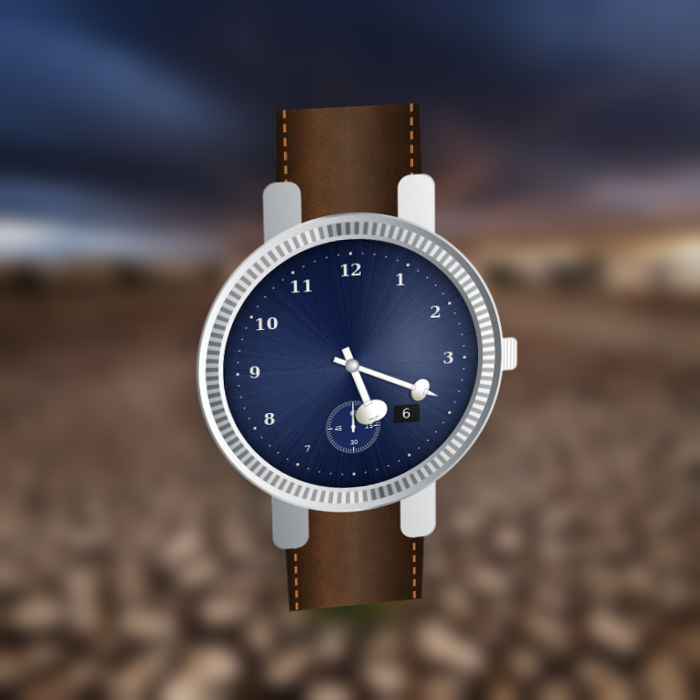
5,19
